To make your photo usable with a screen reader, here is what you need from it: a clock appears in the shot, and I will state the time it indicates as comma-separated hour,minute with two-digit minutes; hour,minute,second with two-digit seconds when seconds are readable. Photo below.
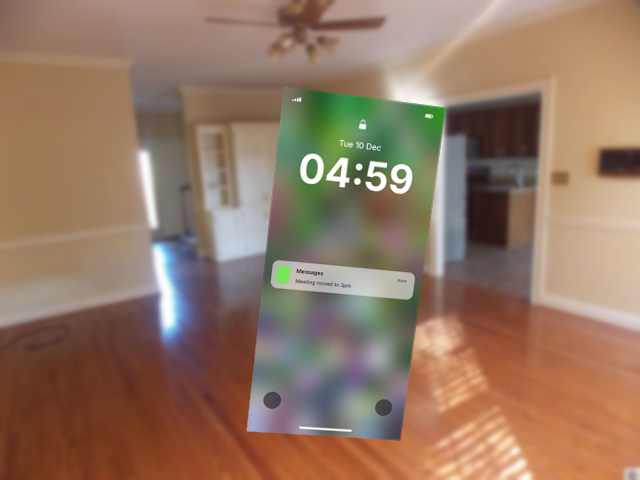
4,59
